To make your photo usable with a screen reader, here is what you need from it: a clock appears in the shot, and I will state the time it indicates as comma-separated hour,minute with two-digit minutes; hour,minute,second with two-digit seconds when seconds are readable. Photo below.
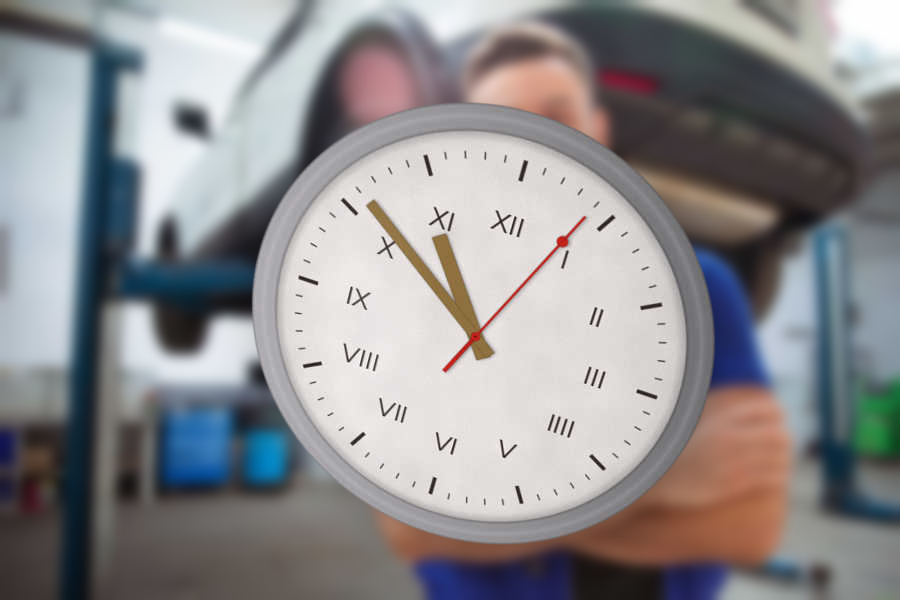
10,51,04
